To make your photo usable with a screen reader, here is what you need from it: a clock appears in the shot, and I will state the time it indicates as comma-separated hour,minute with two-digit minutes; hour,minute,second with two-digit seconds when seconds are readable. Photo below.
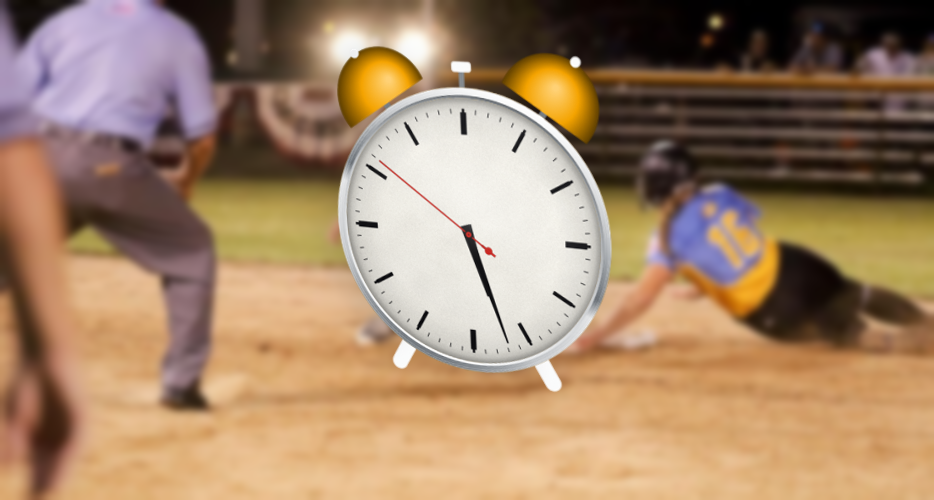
5,26,51
